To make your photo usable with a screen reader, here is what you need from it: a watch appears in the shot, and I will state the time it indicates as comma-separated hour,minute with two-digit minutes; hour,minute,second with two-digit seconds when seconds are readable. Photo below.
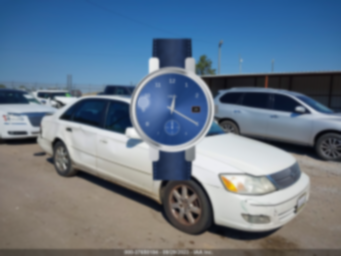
12,20
